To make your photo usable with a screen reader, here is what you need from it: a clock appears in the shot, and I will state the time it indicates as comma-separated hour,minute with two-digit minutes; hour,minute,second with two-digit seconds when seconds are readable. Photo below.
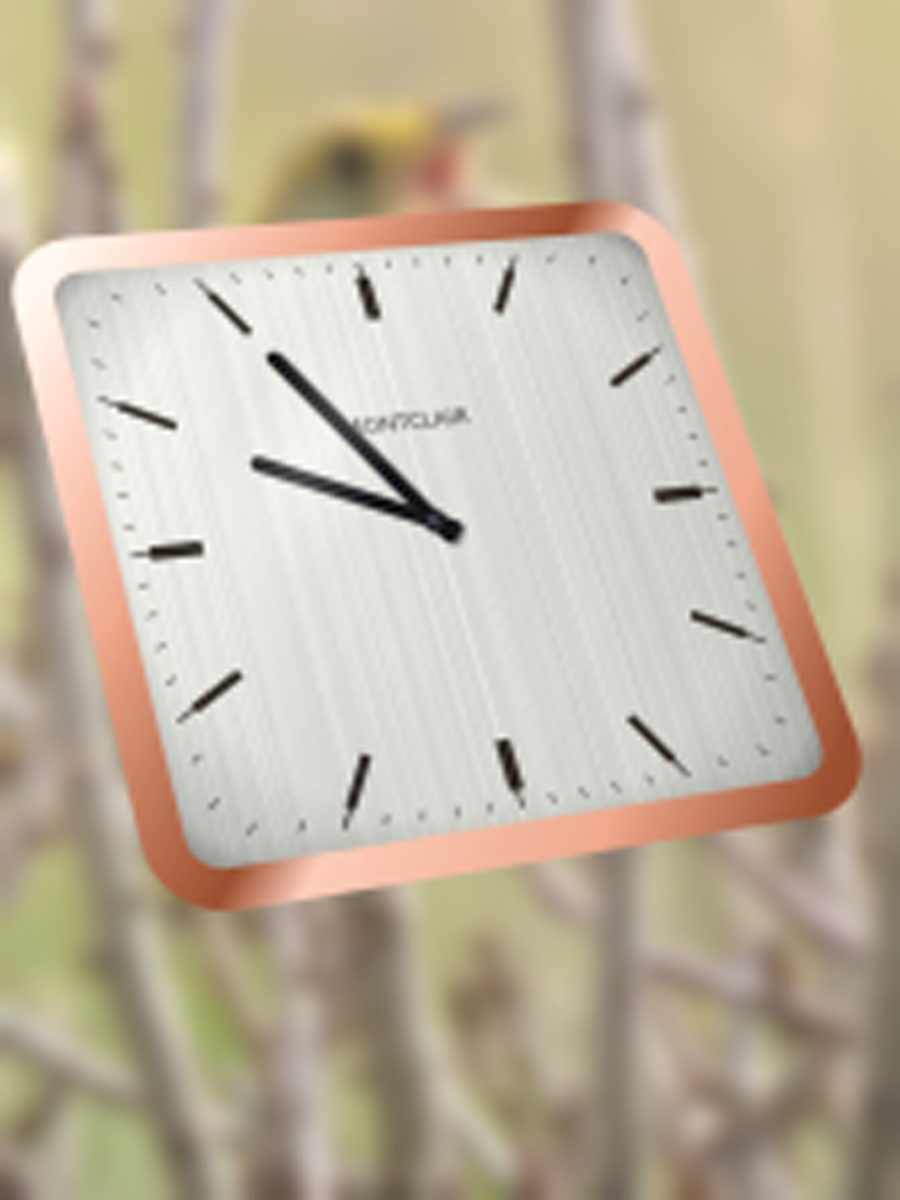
9,55
